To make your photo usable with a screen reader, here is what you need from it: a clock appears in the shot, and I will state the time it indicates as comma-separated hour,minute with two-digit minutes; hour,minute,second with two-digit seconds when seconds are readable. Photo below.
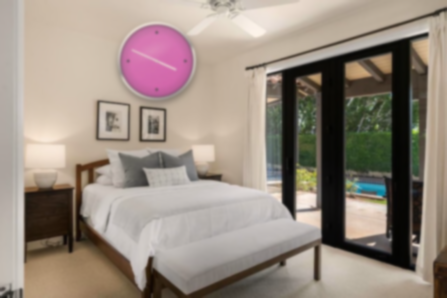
3,49
